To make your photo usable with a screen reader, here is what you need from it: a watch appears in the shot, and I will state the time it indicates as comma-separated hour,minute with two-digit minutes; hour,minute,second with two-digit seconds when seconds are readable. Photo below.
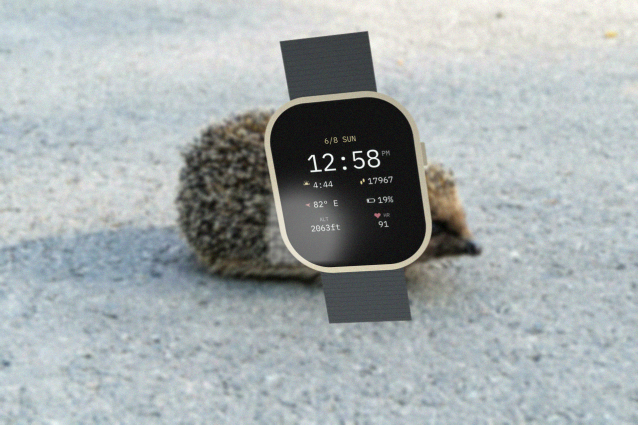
12,58
